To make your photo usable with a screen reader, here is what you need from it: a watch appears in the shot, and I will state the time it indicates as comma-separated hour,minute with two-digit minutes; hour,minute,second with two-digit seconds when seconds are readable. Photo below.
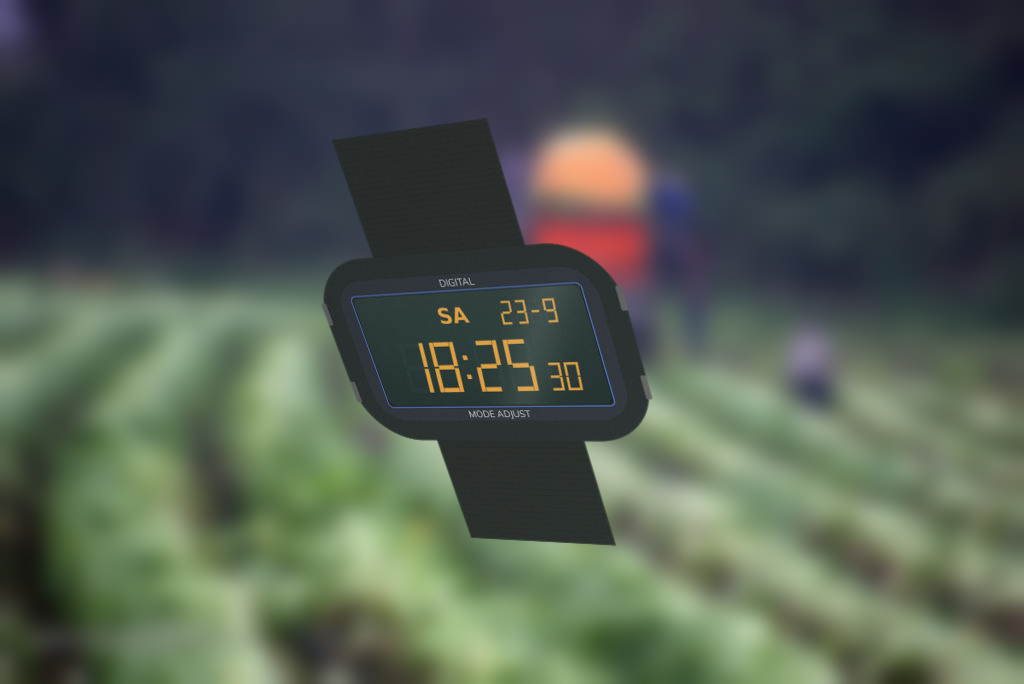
18,25,30
